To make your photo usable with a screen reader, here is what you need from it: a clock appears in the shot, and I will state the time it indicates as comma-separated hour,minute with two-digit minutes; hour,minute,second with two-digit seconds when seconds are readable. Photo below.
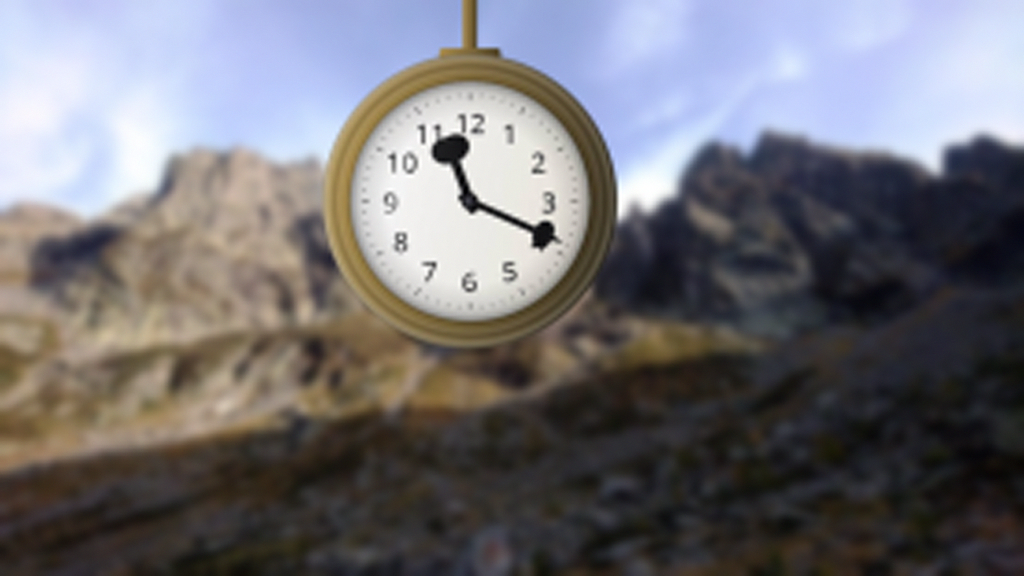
11,19
